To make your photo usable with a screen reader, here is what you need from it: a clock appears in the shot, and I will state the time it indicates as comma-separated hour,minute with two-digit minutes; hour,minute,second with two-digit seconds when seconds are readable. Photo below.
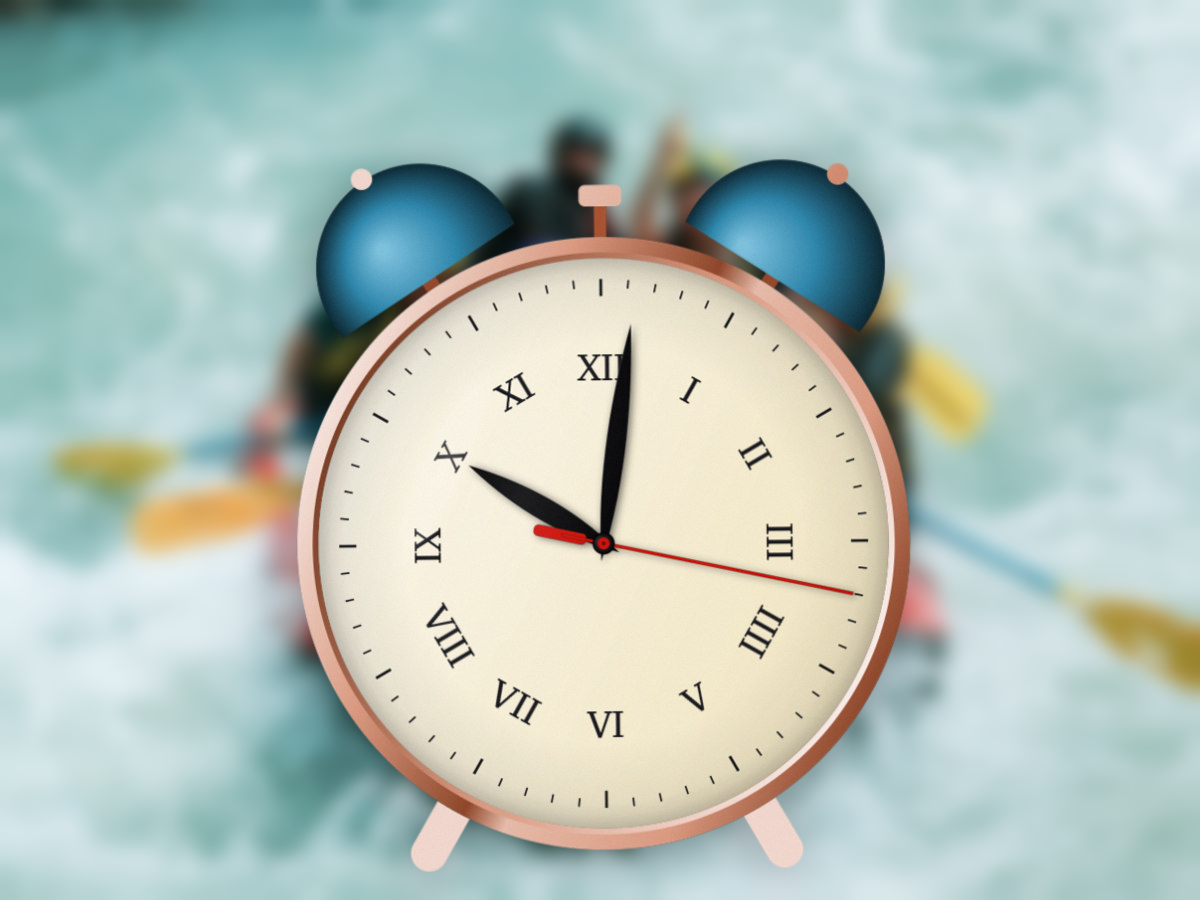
10,01,17
